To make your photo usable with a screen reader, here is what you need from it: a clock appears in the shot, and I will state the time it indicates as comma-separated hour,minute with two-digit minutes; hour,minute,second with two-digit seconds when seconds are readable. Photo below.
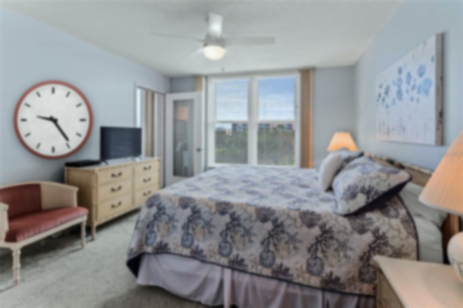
9,24
